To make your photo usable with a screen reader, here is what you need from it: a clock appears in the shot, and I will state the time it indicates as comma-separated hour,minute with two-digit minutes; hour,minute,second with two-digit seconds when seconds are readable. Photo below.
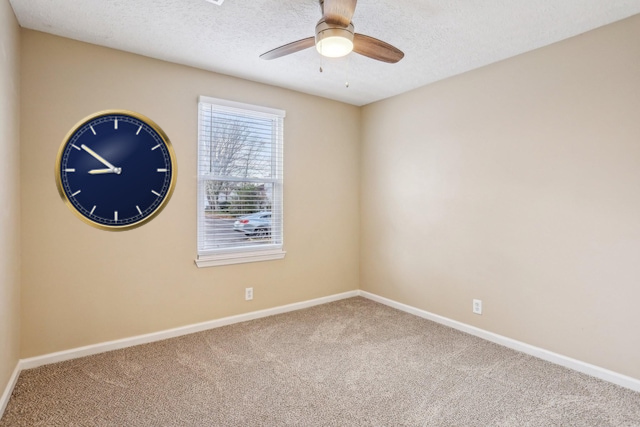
8,51
